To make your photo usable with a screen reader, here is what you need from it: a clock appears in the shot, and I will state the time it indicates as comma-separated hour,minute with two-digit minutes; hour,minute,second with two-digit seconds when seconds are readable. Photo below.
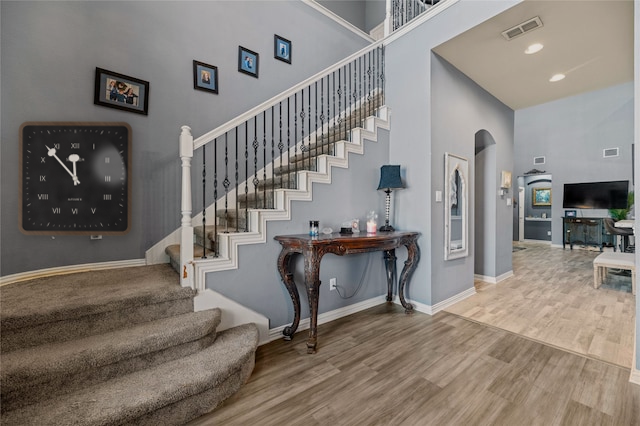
11,53
